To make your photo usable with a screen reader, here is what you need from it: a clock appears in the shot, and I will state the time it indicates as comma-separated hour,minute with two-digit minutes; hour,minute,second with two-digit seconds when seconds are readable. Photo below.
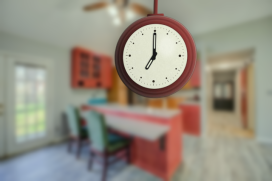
7,00
